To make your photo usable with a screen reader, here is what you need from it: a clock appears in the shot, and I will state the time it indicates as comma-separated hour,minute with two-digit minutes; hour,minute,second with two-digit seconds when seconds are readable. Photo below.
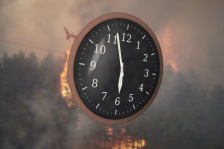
5,57
